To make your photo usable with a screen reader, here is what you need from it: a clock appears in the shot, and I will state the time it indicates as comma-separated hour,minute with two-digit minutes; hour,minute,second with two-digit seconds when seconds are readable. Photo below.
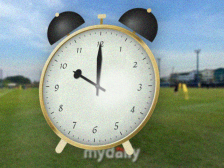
10,00
